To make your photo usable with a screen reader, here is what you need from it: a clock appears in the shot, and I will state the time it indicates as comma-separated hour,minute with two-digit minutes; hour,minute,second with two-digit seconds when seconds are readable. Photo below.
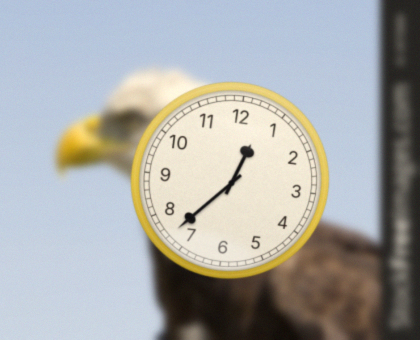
12,37
